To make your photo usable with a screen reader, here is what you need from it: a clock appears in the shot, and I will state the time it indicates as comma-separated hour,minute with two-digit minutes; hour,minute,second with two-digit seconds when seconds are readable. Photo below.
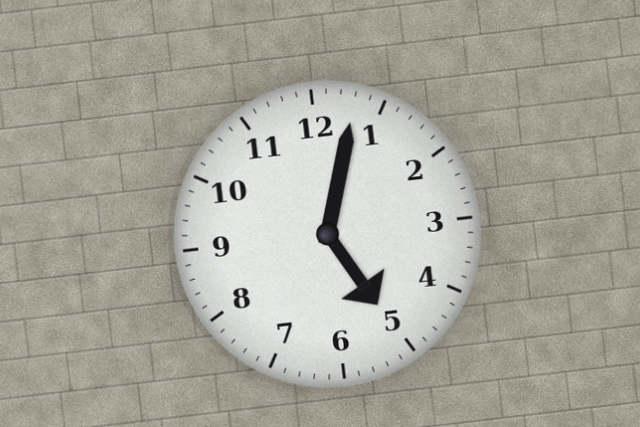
5,03
